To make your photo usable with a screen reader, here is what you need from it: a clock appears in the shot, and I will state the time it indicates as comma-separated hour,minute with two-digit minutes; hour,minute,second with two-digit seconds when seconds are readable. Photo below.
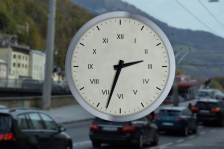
2,33
